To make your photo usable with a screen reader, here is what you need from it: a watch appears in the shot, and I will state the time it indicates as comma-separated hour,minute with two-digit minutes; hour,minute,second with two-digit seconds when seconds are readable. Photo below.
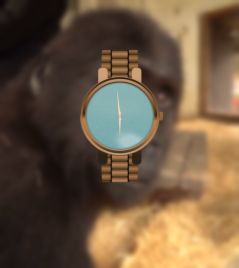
5,59
